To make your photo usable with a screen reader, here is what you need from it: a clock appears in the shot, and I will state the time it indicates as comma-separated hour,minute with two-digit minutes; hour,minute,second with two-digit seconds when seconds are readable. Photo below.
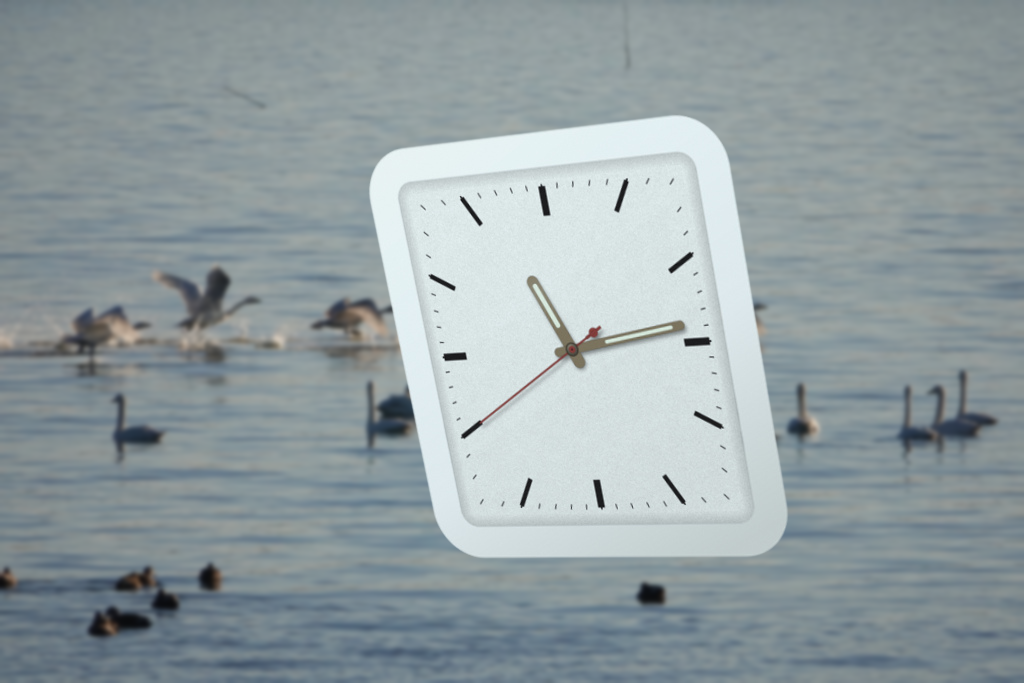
11,13,40
